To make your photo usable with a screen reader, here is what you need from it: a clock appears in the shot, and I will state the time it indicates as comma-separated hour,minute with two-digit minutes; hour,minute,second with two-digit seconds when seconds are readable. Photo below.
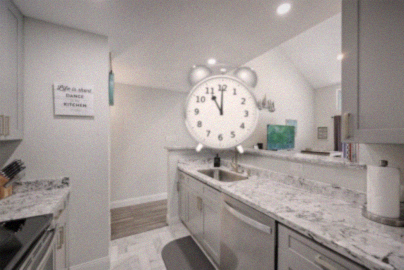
11,00
